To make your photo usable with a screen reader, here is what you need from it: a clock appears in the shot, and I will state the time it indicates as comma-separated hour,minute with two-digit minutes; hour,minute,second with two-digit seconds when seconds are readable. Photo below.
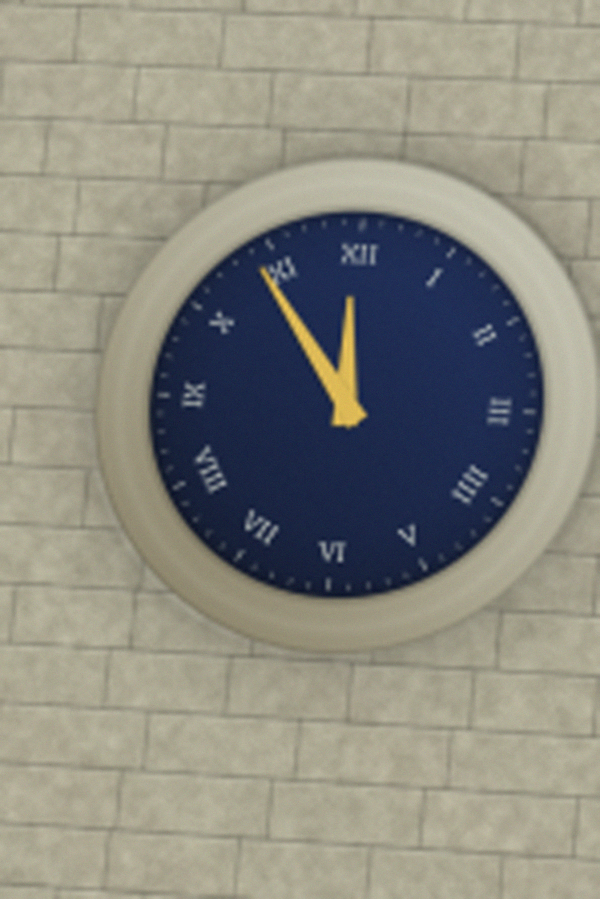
11,54
